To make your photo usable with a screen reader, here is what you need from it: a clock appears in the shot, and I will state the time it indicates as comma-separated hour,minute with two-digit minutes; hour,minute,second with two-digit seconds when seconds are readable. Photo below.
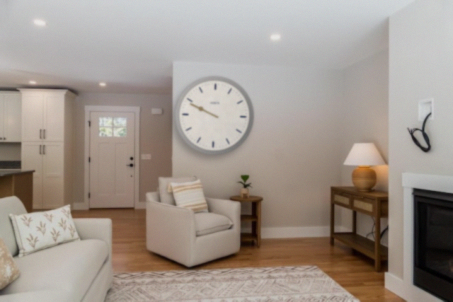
9,49
